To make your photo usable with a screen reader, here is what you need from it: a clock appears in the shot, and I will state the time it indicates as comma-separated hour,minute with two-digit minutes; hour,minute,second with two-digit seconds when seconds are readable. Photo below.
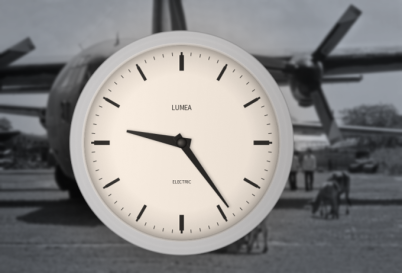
9,24
